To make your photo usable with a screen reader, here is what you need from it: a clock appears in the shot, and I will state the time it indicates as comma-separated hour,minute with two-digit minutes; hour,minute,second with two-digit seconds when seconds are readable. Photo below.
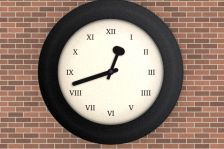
12,42
